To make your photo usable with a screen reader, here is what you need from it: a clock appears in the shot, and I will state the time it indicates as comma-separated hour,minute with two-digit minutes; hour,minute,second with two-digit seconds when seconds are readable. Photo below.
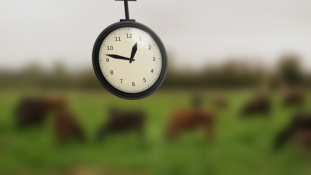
12,47
